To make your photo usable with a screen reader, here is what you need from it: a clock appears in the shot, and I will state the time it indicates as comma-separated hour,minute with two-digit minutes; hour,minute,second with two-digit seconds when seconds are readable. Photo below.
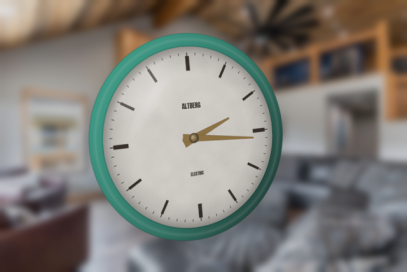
2,16
